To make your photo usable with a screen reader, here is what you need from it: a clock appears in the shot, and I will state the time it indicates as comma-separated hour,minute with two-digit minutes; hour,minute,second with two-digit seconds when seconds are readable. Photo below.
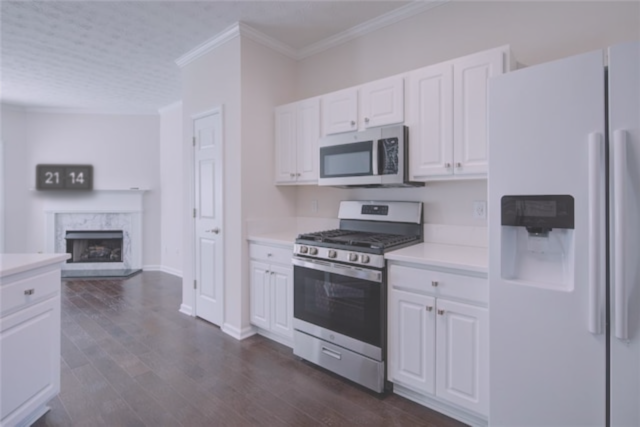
21,14
